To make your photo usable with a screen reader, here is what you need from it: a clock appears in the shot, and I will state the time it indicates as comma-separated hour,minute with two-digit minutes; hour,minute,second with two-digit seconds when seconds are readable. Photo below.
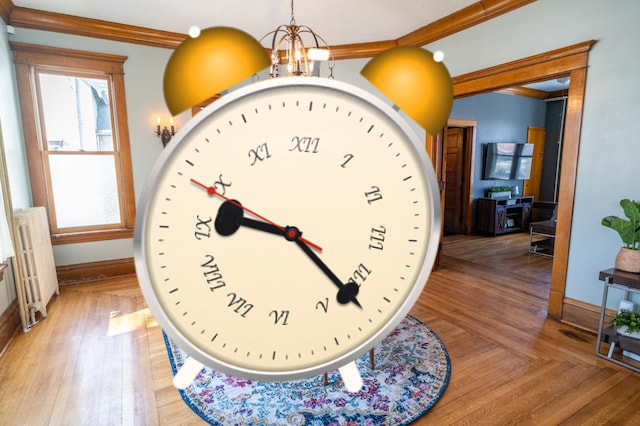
9,21,49
